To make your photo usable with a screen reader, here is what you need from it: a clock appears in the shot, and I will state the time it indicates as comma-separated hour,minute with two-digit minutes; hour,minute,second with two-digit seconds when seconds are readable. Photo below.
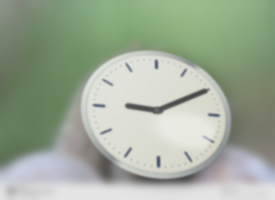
9,10
